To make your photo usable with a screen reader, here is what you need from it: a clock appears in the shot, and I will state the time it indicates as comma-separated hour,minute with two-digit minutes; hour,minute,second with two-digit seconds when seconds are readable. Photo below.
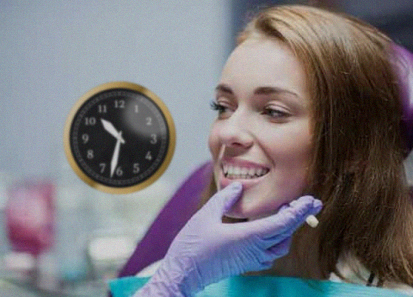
10,32
